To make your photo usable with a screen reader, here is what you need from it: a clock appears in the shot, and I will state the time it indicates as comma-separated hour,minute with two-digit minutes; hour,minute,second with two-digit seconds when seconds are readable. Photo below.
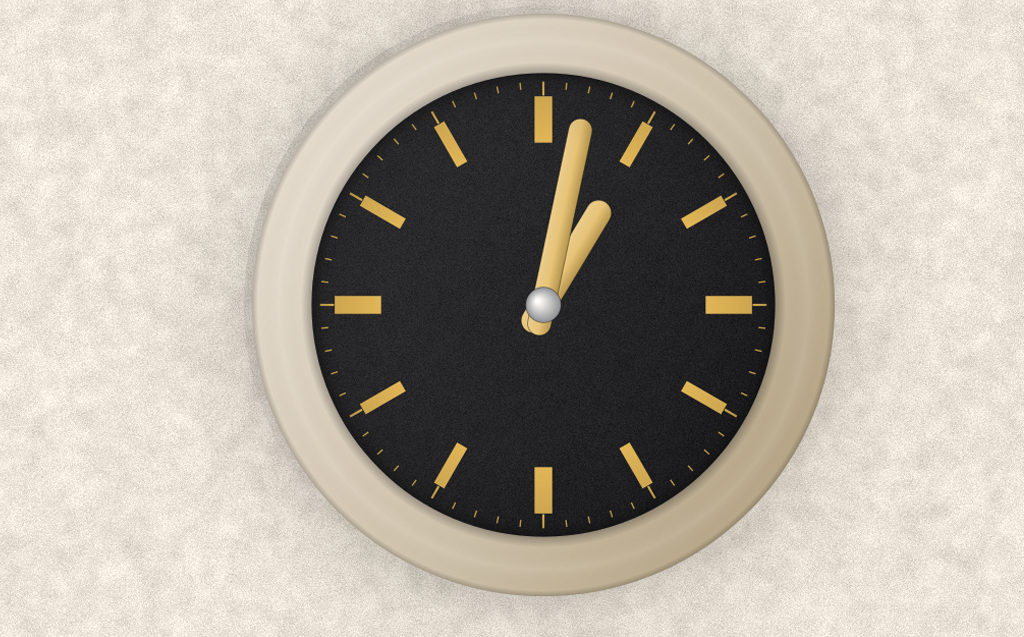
1,02
